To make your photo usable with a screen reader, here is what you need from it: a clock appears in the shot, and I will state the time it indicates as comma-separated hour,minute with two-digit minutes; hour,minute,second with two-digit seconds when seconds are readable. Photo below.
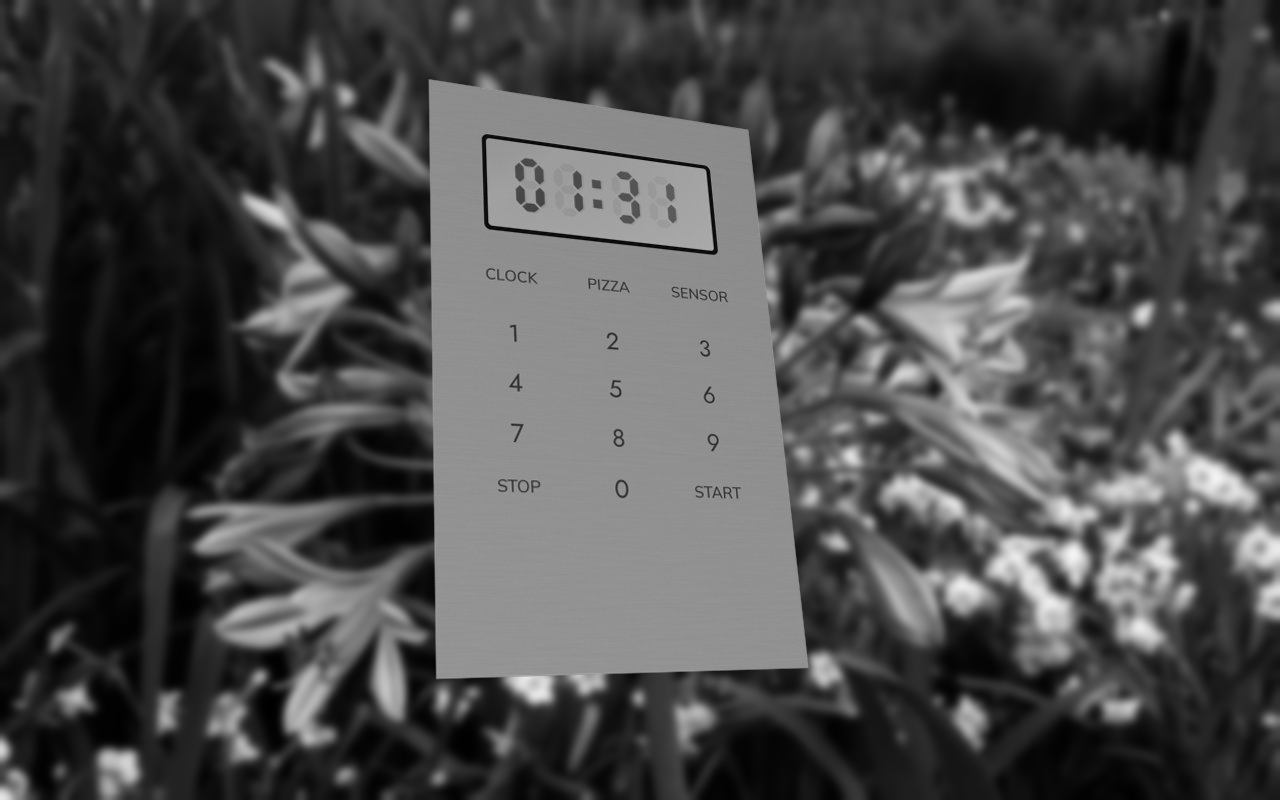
1,31
